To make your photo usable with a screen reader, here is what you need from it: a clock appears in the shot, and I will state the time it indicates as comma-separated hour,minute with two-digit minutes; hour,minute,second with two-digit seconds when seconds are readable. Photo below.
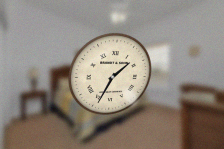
1,34
